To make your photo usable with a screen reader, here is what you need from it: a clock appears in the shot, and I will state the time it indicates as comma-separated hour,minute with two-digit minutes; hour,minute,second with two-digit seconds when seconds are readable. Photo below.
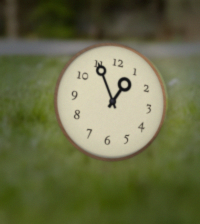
12,55
